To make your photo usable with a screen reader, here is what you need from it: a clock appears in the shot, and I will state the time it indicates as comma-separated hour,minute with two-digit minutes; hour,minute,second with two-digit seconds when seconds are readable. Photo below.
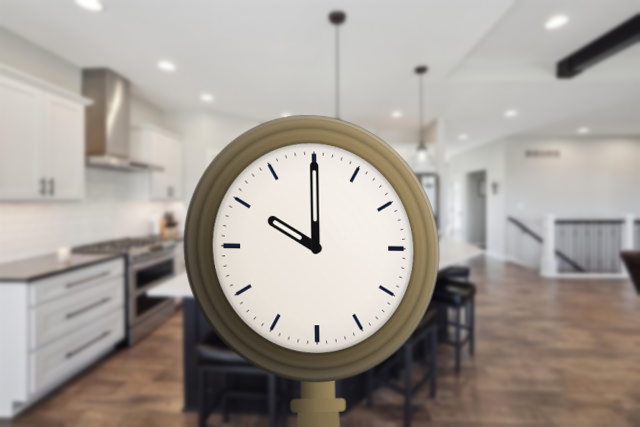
10,00
